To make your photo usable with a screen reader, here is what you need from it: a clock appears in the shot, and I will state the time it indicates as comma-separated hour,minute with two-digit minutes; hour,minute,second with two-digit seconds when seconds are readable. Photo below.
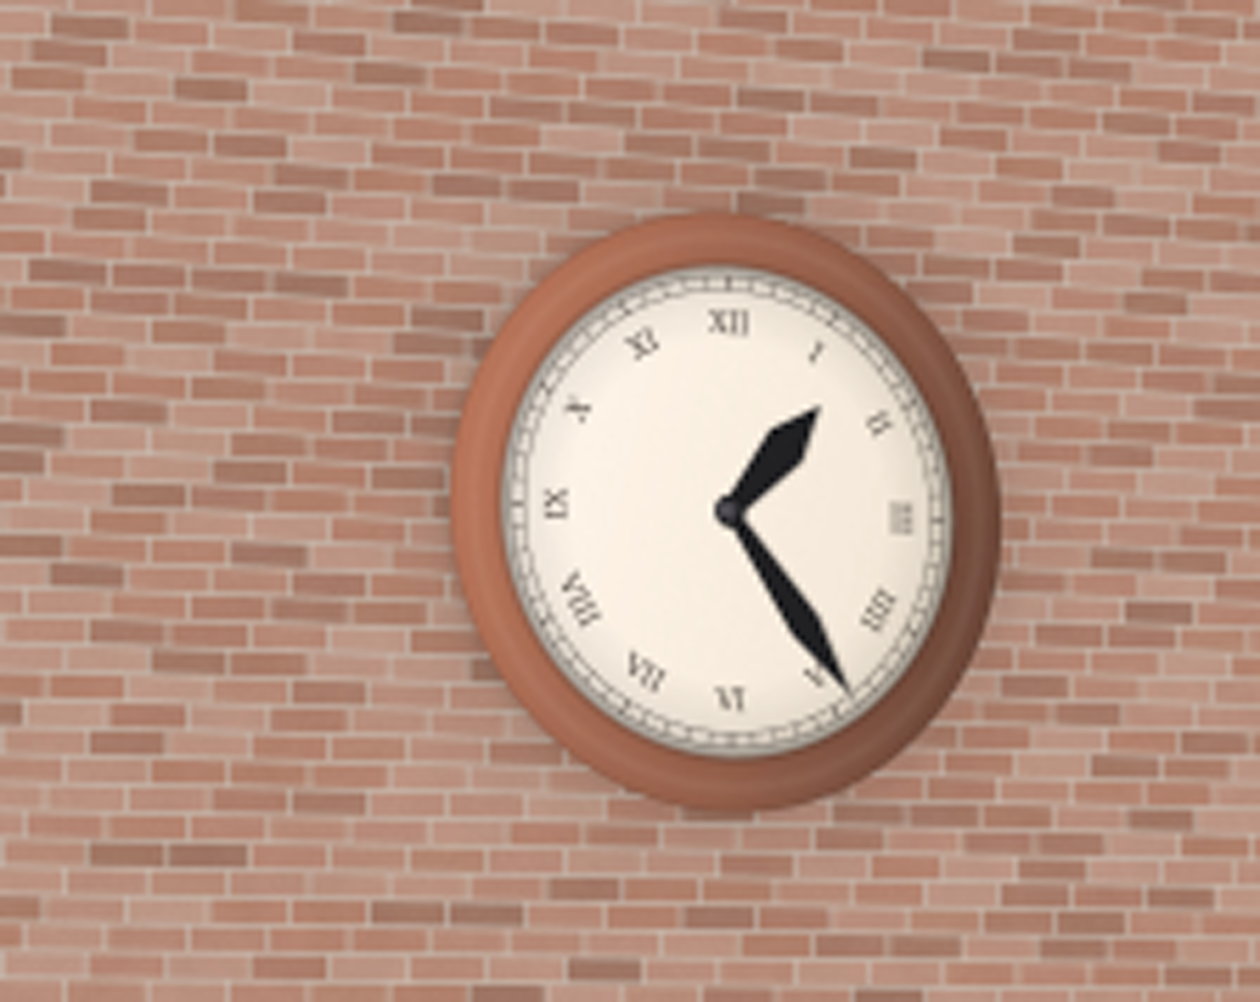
1,24
